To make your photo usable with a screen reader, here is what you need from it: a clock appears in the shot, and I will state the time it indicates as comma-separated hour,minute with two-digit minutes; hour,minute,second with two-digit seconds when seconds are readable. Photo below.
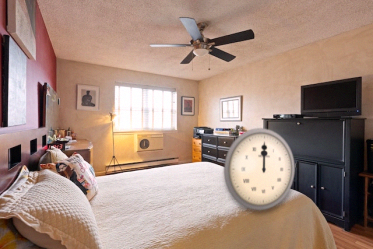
12,00
